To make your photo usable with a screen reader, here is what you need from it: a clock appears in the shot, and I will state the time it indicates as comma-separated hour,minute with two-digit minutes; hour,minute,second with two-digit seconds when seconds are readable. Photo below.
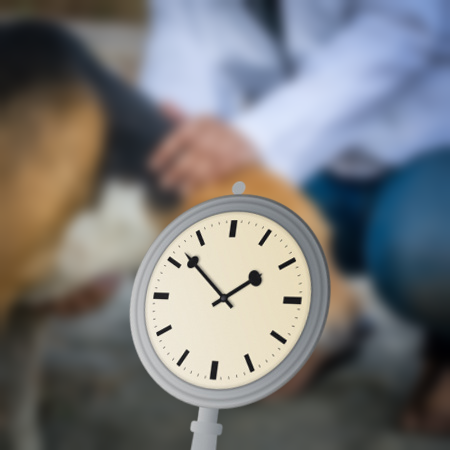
1,52
